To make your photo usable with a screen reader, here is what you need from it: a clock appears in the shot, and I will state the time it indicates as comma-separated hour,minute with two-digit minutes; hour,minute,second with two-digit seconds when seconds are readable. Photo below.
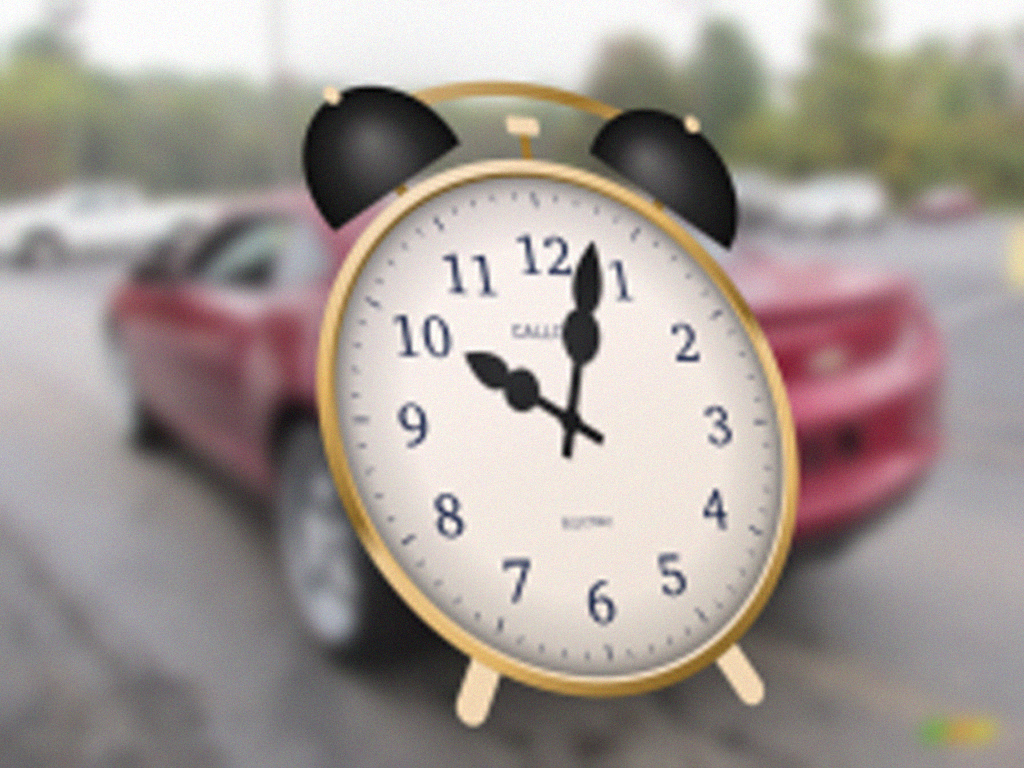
10,03
